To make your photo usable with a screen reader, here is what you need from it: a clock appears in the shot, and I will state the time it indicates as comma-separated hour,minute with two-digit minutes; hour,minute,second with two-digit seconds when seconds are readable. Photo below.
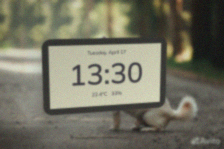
13,30
